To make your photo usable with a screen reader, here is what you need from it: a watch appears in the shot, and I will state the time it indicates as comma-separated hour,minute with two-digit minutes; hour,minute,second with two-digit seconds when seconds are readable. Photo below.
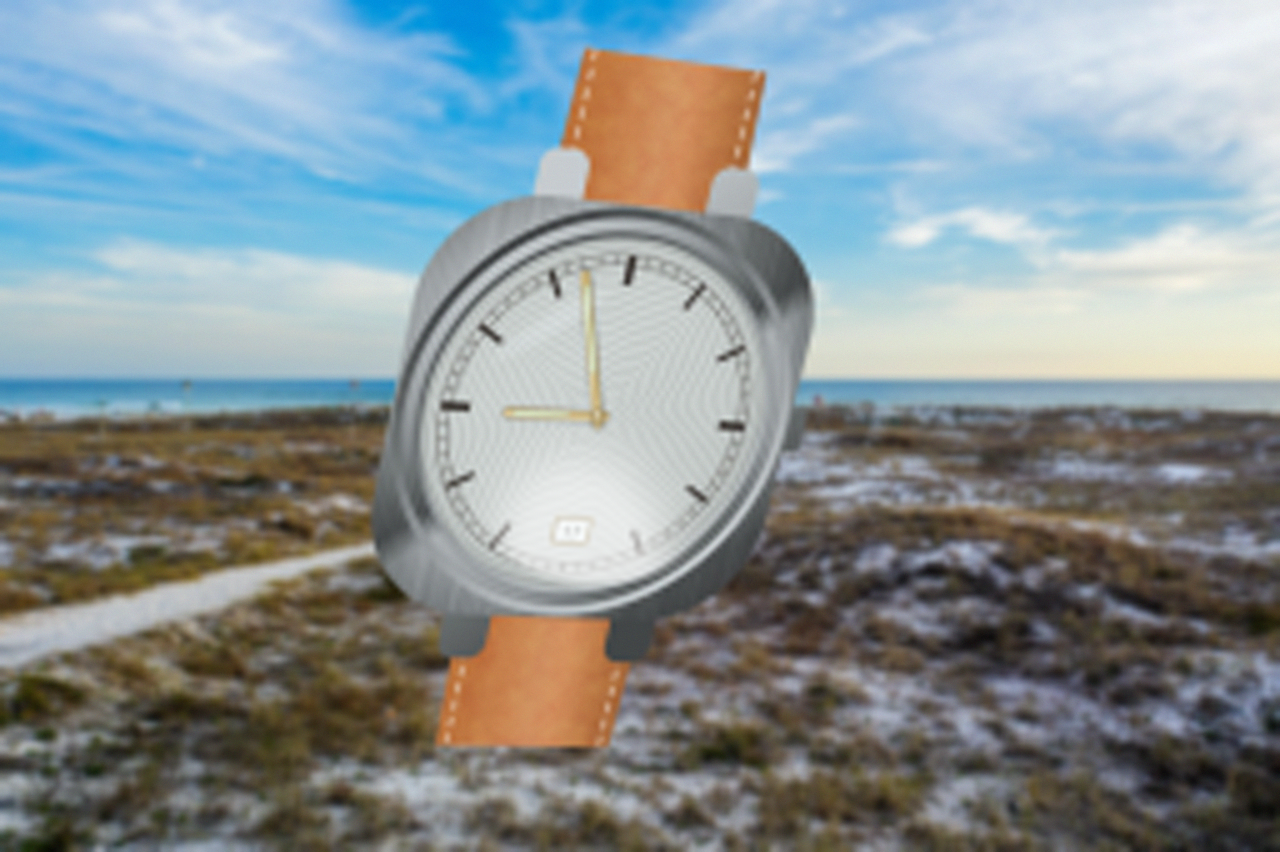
8,57
